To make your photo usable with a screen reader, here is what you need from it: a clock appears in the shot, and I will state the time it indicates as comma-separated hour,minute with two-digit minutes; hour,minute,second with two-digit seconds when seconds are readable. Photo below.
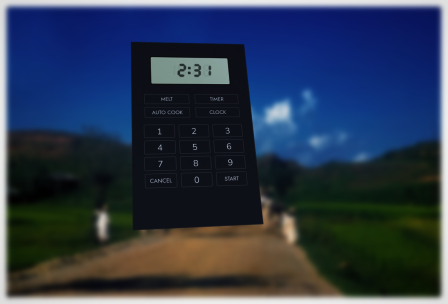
2,31
